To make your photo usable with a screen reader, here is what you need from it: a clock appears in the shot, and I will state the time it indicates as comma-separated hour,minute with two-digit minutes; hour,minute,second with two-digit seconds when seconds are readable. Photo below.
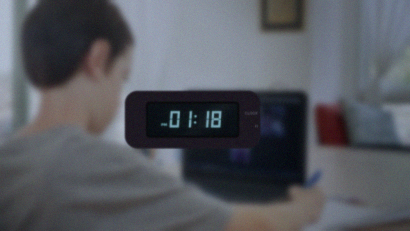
1,18
